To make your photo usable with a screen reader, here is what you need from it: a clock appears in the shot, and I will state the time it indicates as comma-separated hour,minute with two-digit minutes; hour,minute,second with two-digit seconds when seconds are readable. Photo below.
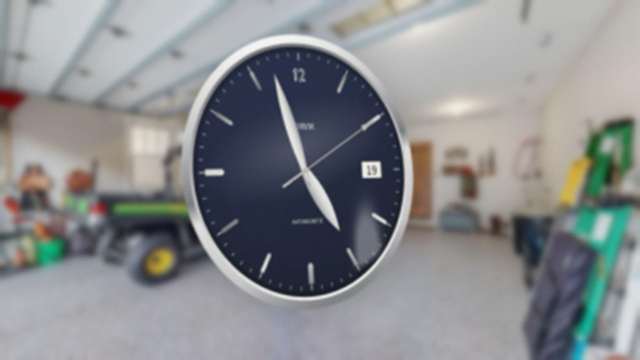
4,57,10
